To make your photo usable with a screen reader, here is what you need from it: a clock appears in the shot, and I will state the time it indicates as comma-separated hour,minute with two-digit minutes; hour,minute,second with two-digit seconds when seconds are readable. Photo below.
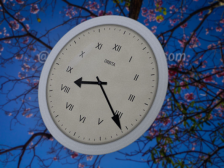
8,21
